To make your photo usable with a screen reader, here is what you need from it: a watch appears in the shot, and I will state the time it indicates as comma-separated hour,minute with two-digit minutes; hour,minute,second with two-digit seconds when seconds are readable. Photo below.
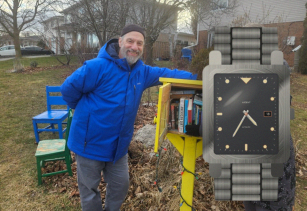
4,35
